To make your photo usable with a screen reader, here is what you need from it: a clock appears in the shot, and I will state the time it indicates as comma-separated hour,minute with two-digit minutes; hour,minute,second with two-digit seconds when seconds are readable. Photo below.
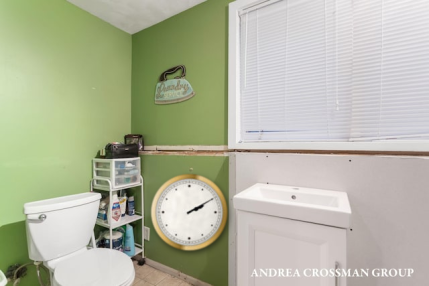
2,10
